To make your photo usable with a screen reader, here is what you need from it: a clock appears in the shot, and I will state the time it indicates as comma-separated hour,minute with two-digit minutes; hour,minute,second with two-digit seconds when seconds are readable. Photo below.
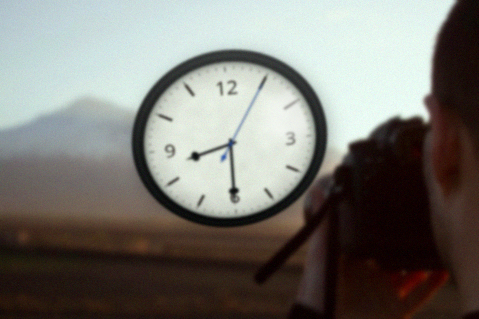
8,30,05
